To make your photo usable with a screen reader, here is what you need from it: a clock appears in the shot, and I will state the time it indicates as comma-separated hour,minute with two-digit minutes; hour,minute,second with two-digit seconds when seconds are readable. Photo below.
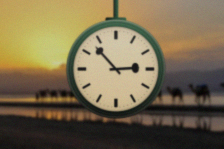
2,53
